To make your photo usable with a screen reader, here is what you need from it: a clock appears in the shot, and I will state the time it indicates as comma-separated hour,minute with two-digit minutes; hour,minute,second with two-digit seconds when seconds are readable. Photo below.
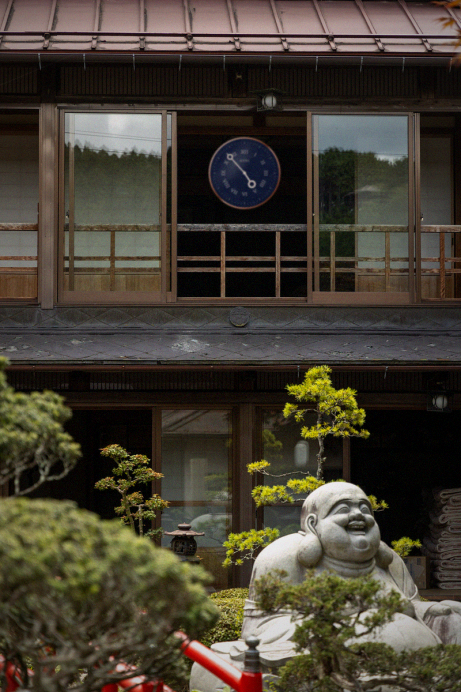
4,53
